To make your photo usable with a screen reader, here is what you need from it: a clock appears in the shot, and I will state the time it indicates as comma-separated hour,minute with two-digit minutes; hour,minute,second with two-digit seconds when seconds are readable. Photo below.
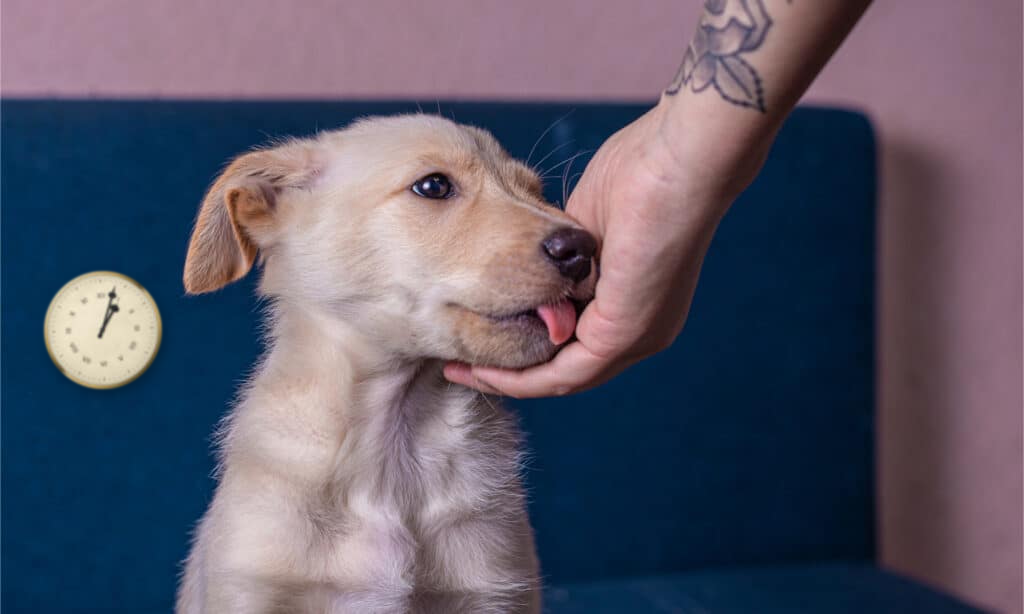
1,03
